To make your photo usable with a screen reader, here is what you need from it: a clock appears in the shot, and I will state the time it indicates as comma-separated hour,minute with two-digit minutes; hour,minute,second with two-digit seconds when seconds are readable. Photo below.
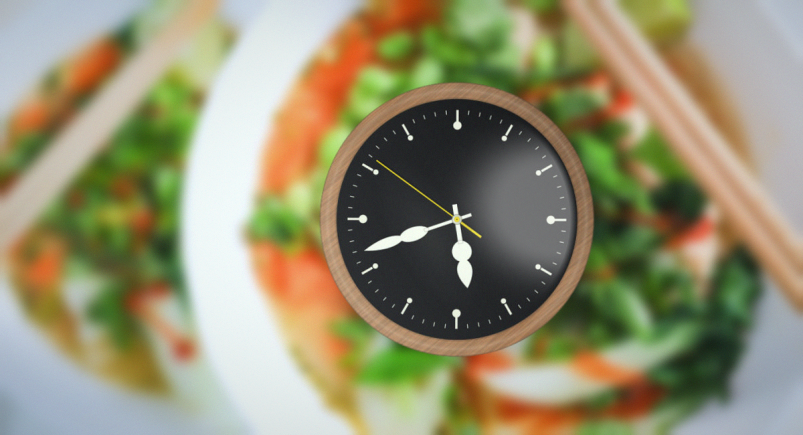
5,41,51
